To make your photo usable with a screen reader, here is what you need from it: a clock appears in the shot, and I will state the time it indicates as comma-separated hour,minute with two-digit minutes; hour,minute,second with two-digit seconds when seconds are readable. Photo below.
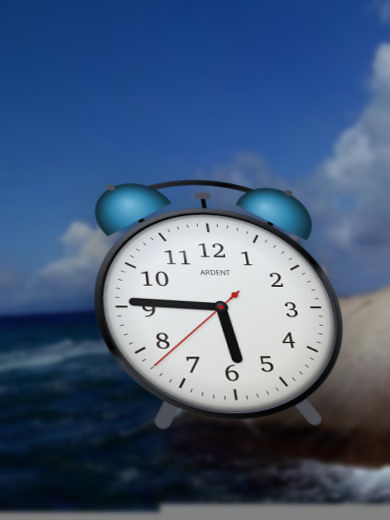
5,45,38
